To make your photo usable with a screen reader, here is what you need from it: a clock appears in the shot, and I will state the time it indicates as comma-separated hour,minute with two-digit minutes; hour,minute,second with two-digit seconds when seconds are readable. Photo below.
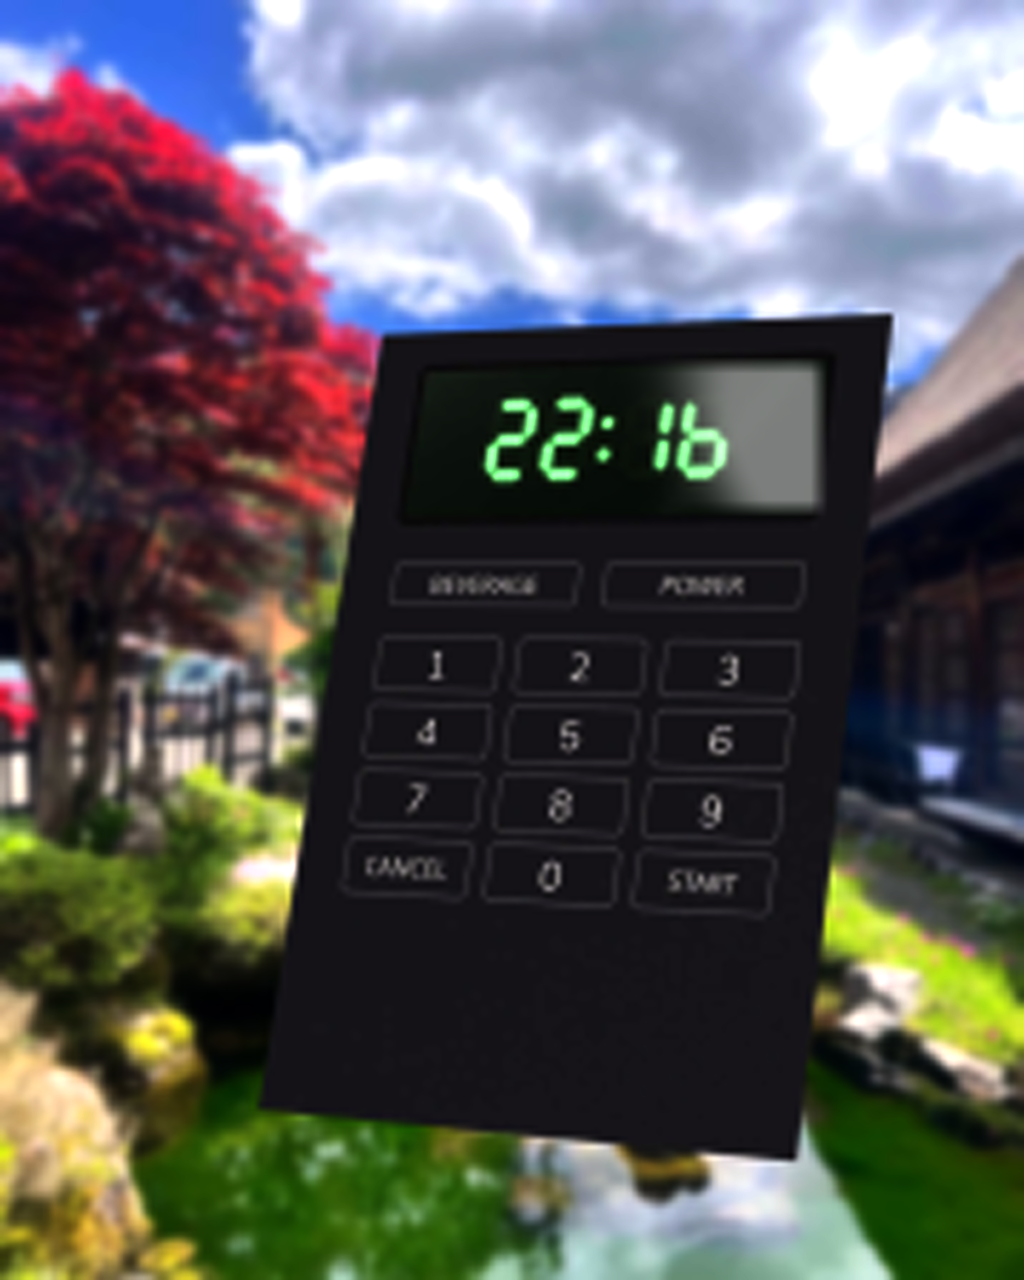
22,16
